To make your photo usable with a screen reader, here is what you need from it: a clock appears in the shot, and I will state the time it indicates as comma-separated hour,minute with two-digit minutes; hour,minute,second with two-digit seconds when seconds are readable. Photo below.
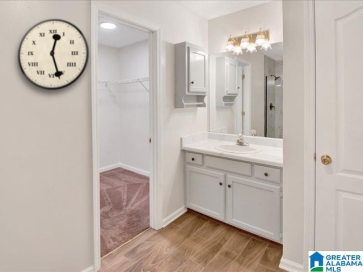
12,27
